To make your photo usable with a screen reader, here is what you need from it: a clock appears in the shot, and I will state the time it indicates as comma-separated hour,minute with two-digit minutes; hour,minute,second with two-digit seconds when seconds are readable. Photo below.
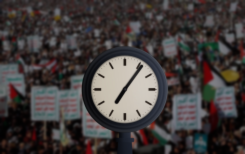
7,06
